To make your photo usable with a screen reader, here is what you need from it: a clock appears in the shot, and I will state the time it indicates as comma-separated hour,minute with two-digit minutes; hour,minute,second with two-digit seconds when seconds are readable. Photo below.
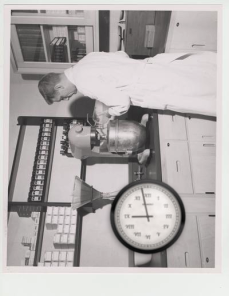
8,58
